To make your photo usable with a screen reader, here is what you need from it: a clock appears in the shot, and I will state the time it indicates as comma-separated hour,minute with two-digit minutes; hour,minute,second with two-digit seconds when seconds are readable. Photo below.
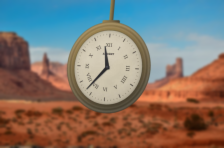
11,37
